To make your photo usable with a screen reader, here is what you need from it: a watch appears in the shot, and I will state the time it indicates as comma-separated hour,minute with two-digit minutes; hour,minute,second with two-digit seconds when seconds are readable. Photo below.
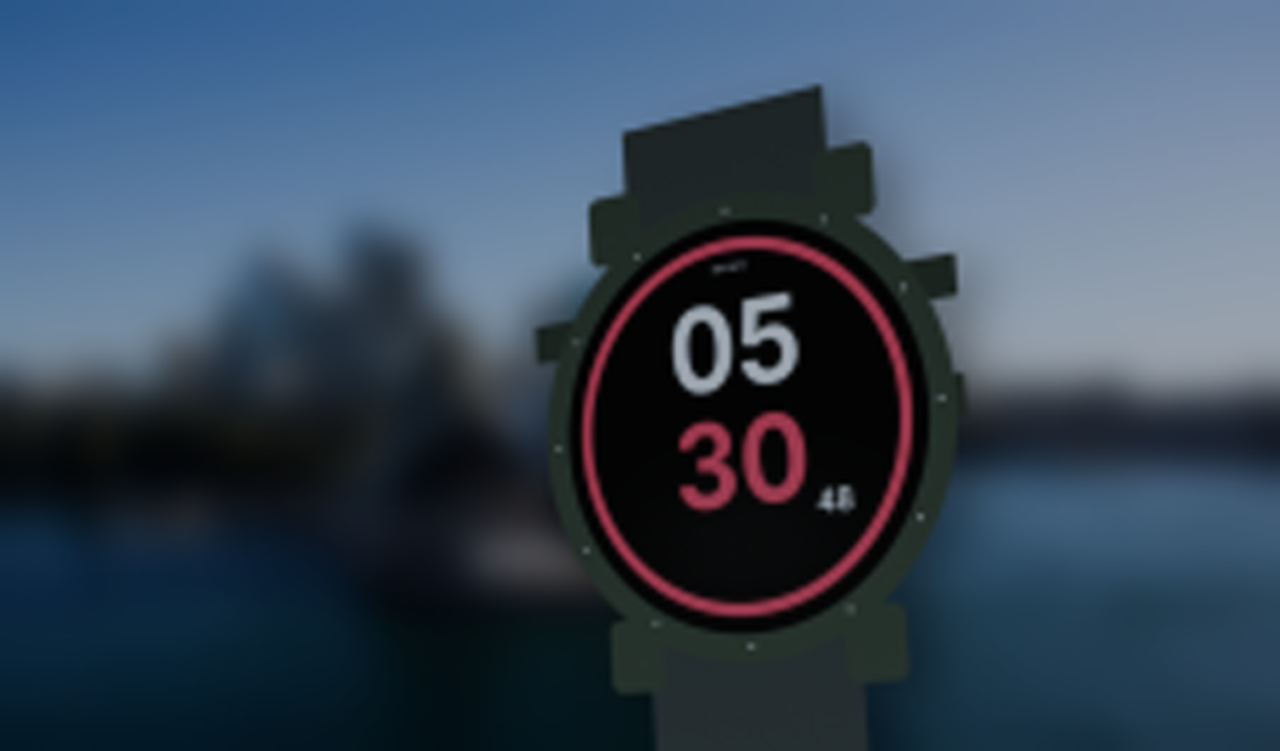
5,30
